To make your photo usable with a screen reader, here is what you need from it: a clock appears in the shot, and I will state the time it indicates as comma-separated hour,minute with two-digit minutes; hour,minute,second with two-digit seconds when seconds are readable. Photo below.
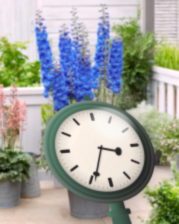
3,34
